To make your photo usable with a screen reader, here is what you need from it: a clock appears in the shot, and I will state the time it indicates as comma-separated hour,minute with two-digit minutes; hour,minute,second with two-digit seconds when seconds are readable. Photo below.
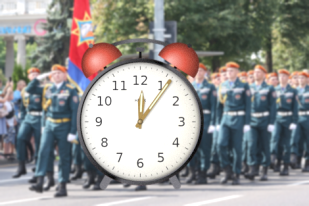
12,06
